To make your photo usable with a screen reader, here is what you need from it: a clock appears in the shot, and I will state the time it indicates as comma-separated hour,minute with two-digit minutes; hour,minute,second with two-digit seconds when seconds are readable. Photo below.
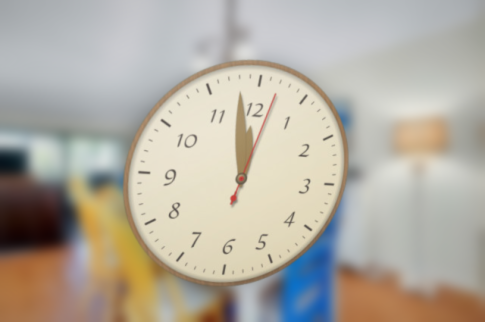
11,58,02
